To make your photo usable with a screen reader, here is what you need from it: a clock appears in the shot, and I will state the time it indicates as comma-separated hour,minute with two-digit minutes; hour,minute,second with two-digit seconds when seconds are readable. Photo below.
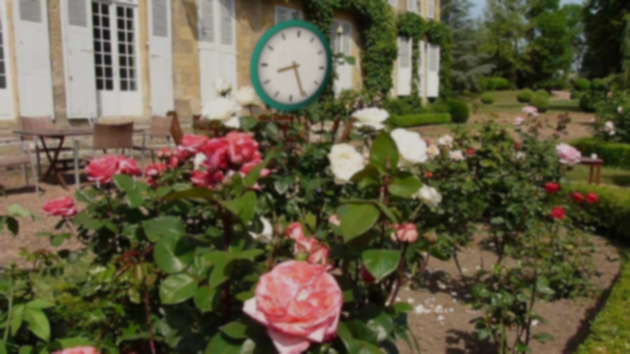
8,26
